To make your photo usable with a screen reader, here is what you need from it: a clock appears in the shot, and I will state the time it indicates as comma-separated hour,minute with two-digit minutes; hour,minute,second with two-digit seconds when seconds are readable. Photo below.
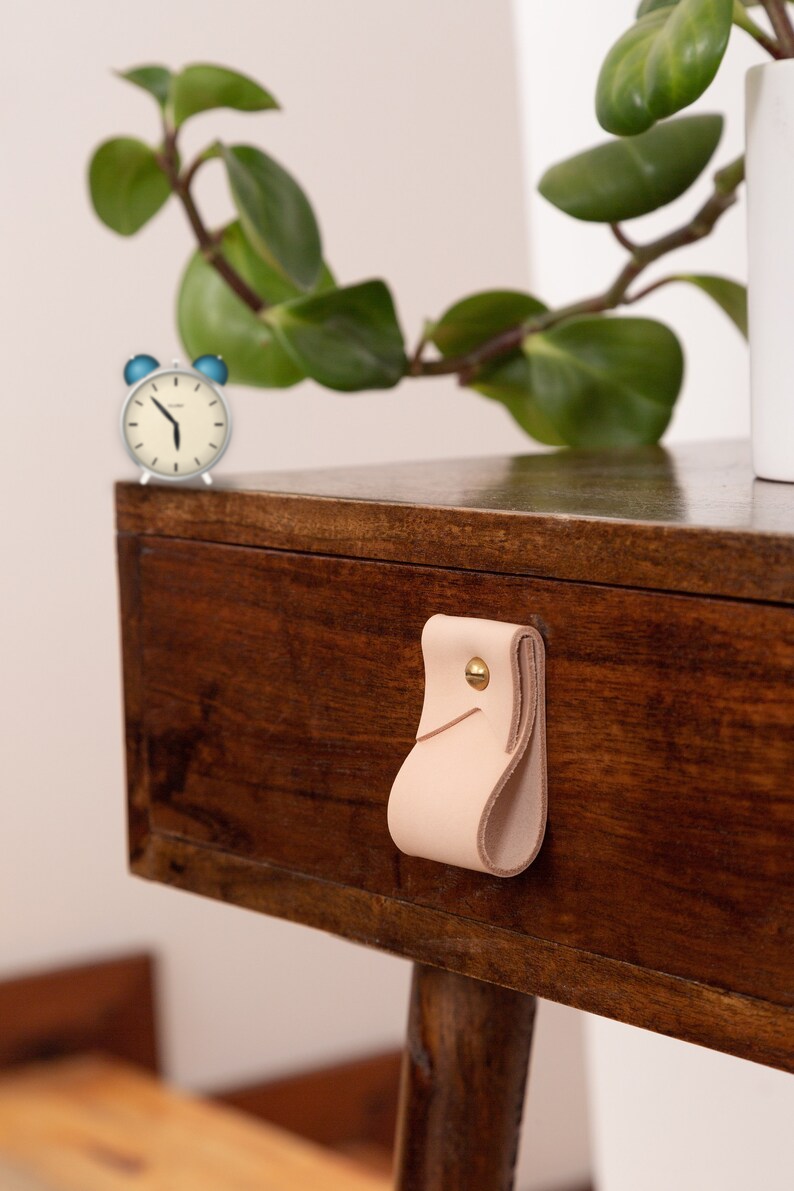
5,53
